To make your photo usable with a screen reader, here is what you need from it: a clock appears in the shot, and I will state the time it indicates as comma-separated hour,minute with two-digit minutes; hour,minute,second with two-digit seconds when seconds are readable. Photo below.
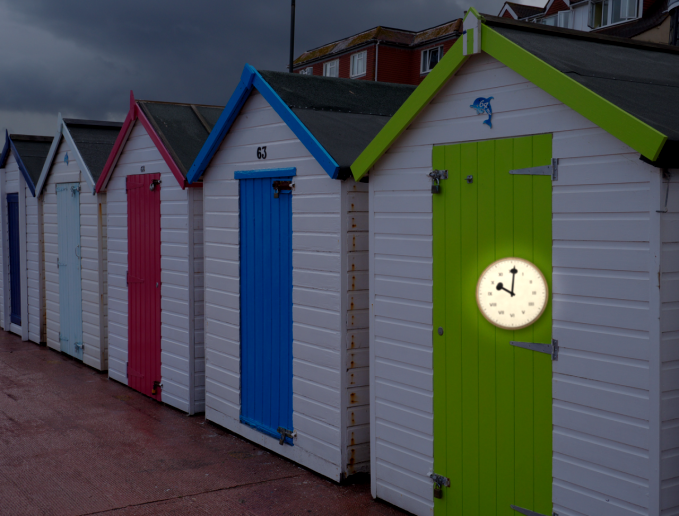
10,01
